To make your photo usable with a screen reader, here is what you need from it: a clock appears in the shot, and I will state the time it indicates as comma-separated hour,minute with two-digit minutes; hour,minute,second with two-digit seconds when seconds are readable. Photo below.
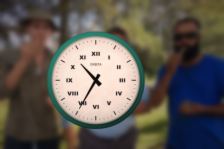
10,35
